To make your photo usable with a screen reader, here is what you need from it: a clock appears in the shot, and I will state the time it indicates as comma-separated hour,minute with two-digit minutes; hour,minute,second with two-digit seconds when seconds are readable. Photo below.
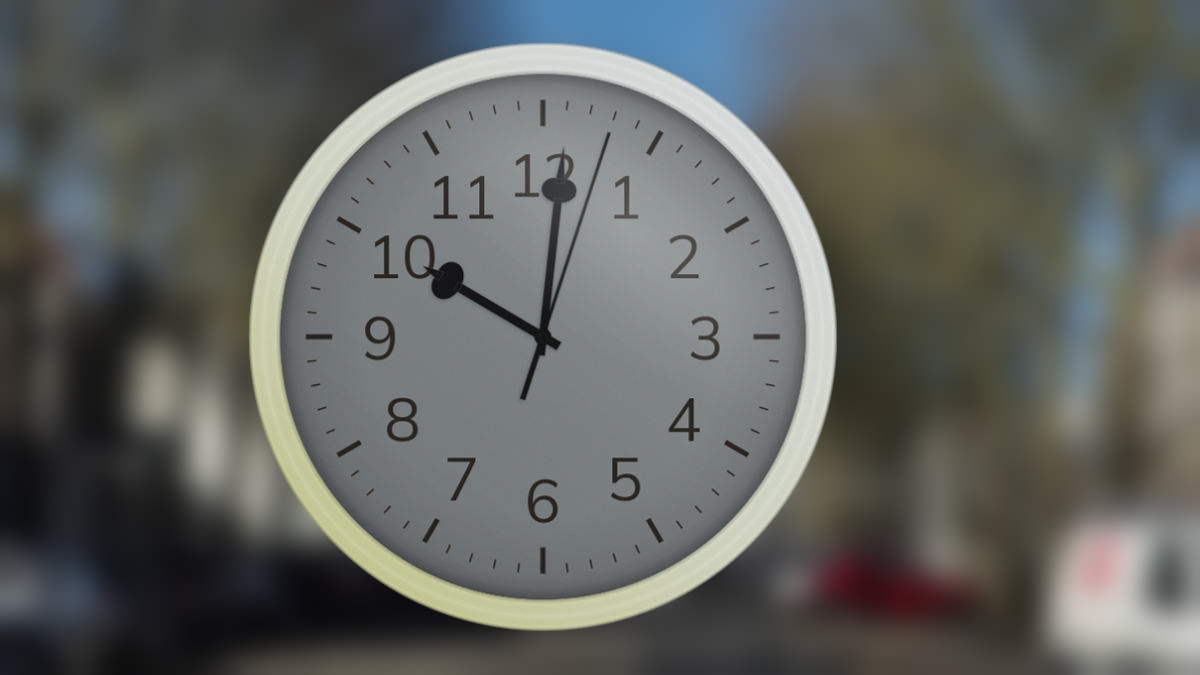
10,01,03
